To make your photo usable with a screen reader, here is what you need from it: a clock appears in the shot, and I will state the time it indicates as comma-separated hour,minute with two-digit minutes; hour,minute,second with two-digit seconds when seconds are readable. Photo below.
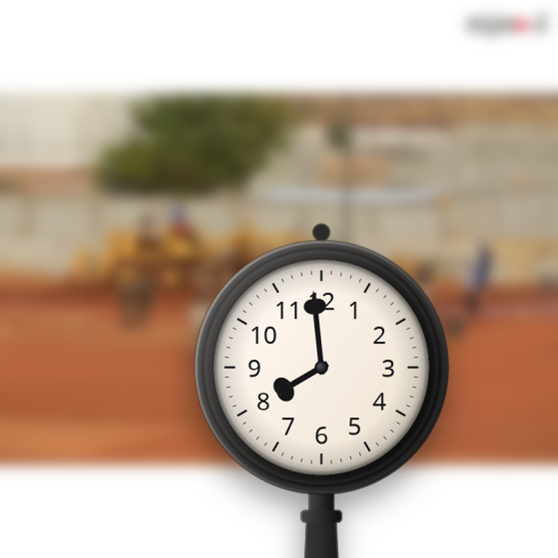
7,59
